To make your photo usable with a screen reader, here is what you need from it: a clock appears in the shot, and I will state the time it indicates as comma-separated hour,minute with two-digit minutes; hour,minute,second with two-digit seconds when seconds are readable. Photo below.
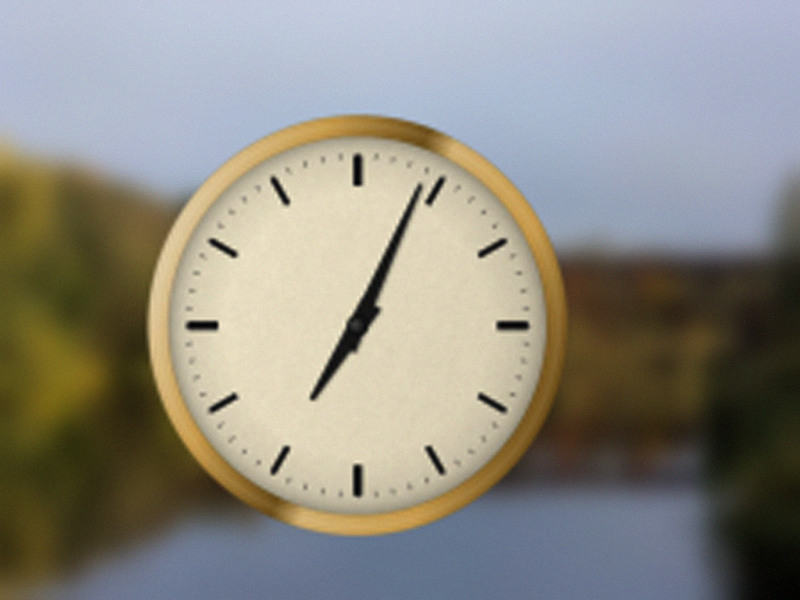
7,04
